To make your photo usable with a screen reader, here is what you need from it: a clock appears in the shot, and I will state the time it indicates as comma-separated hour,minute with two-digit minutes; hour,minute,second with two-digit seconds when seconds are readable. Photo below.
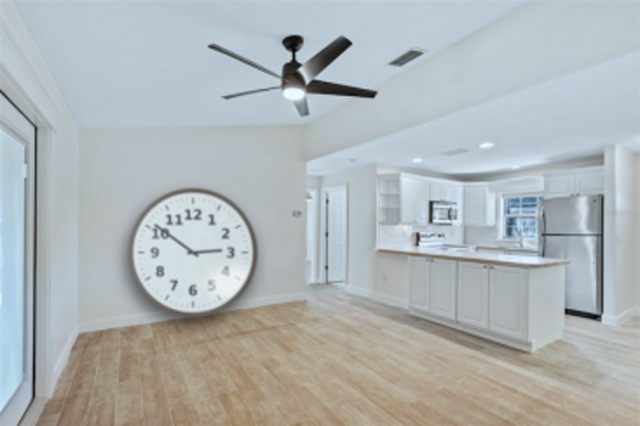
2,51
